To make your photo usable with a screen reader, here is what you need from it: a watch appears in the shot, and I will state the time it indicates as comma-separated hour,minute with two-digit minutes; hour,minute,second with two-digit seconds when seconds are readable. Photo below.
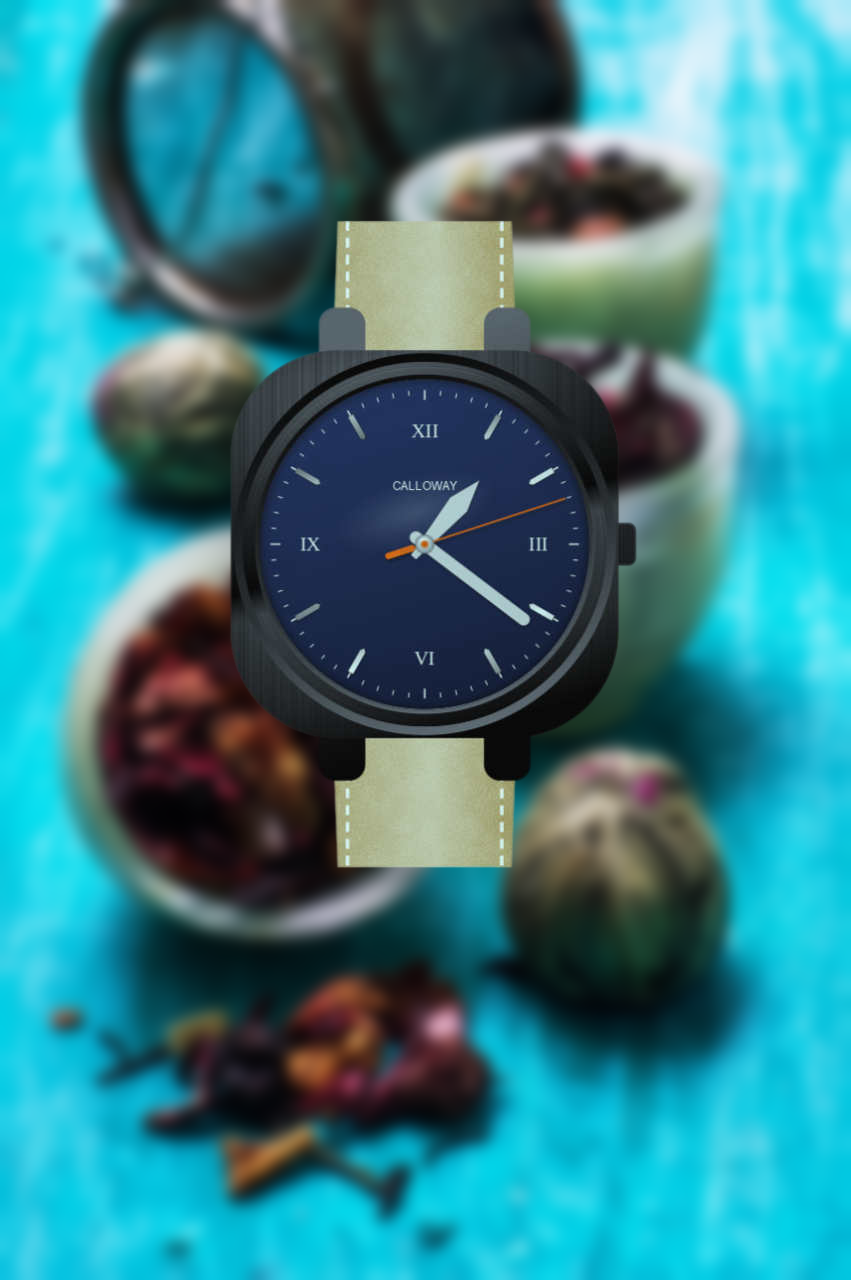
1,21,12
